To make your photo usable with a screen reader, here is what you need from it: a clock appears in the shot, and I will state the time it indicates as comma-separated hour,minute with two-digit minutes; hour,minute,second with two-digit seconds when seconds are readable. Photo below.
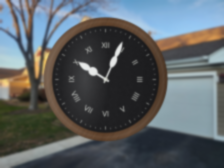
10,04
